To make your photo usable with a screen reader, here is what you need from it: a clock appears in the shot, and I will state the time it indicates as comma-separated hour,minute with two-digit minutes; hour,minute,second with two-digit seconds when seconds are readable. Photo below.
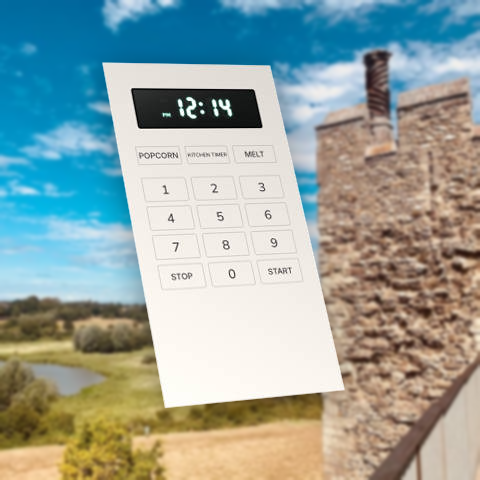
12,14
